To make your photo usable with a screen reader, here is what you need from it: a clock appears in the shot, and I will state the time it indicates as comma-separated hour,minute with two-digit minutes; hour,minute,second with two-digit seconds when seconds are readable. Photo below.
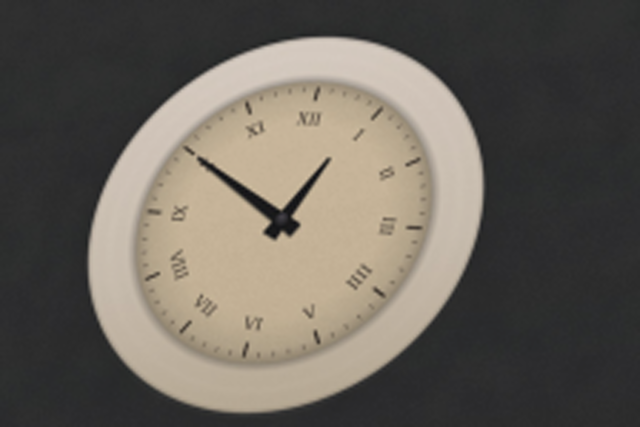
12,50
